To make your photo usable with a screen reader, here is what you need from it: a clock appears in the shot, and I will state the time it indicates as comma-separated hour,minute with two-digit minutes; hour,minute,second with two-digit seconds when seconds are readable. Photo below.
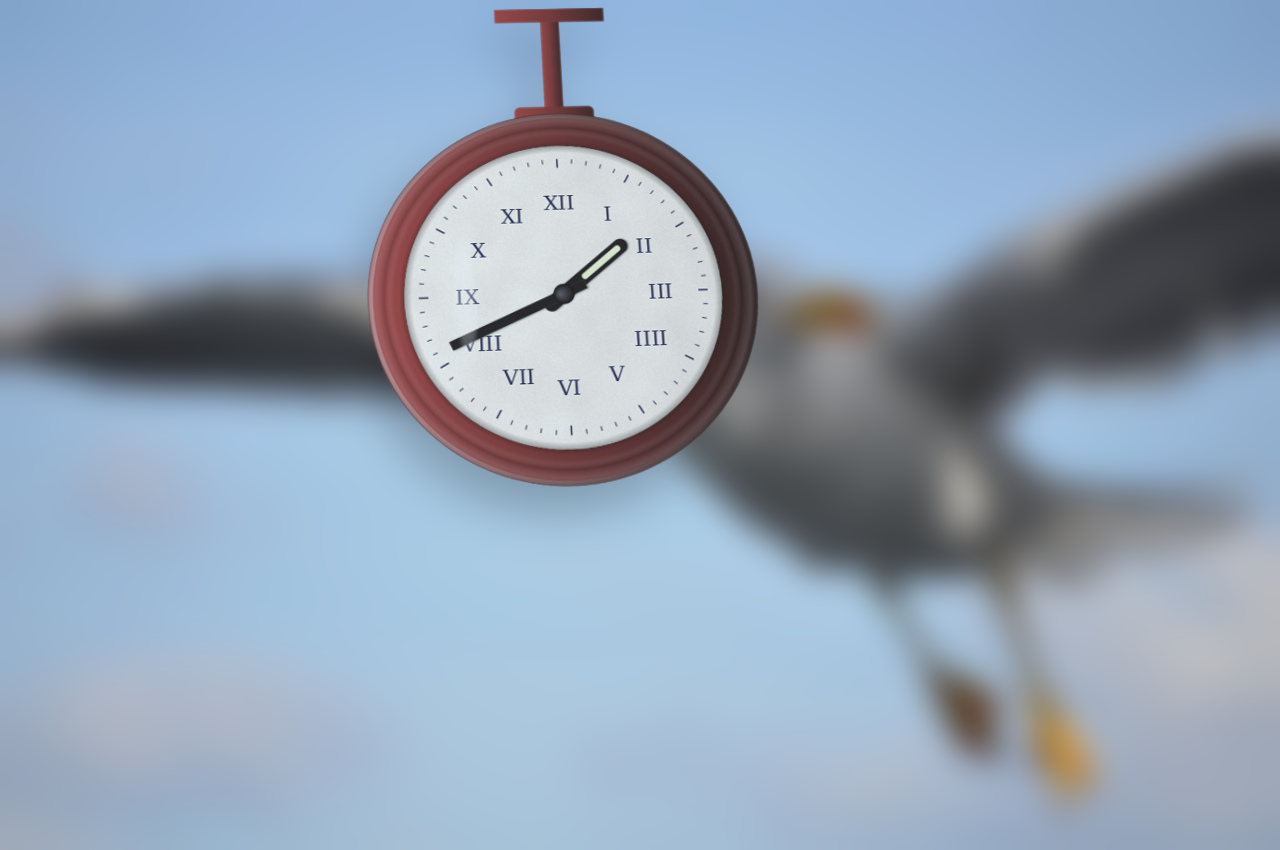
1,41
